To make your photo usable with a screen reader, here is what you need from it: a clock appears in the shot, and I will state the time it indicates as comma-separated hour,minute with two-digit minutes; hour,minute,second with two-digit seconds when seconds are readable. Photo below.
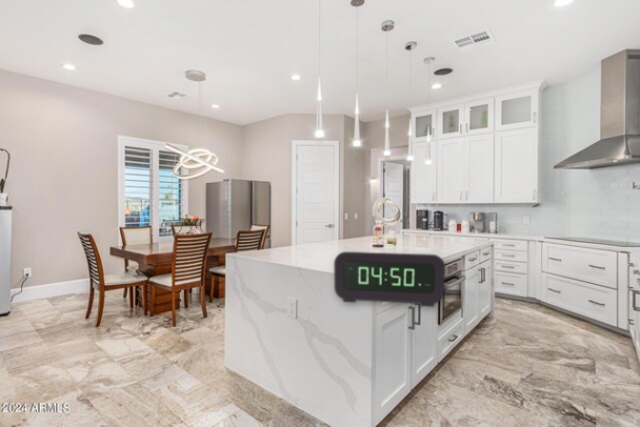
4,50
